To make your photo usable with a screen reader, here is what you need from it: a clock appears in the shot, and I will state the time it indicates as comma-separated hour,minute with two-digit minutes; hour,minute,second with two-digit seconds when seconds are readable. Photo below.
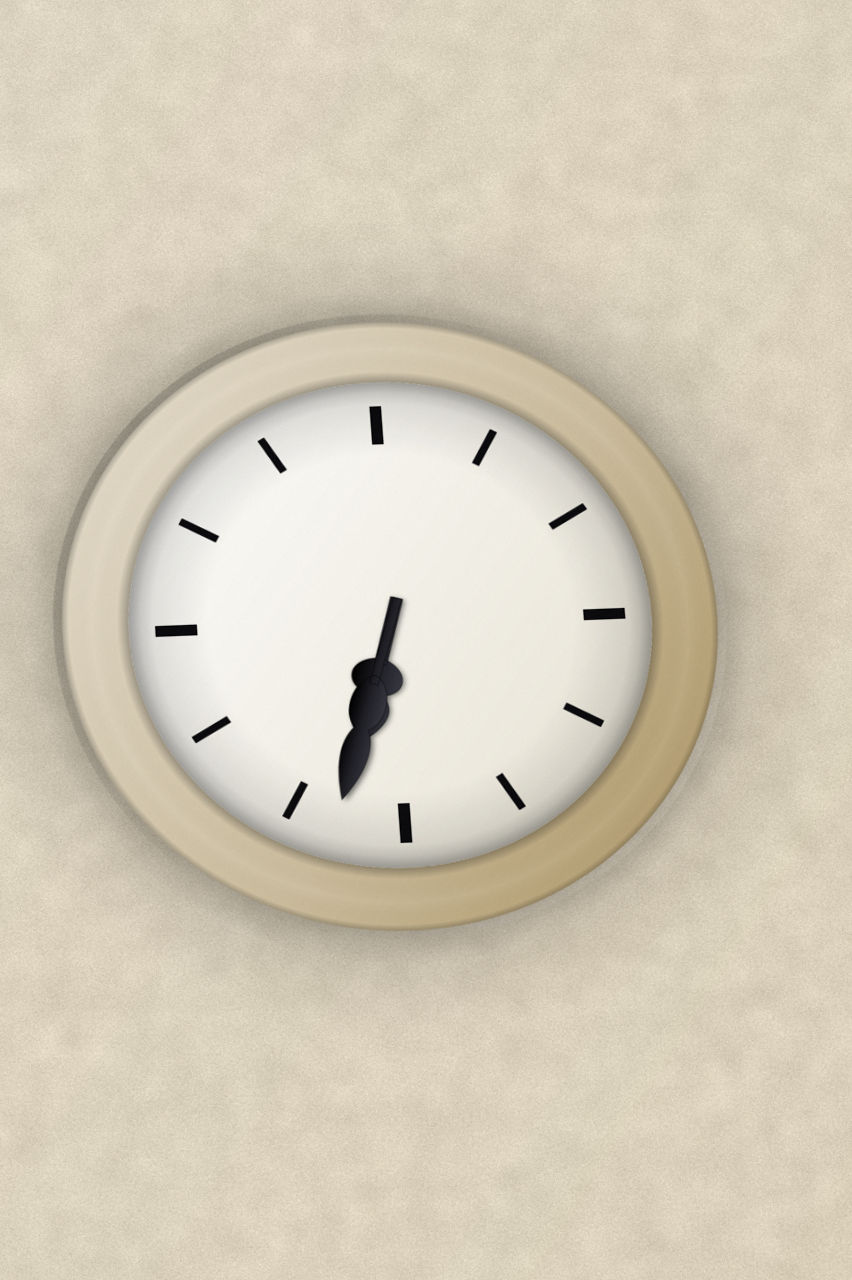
6,33
